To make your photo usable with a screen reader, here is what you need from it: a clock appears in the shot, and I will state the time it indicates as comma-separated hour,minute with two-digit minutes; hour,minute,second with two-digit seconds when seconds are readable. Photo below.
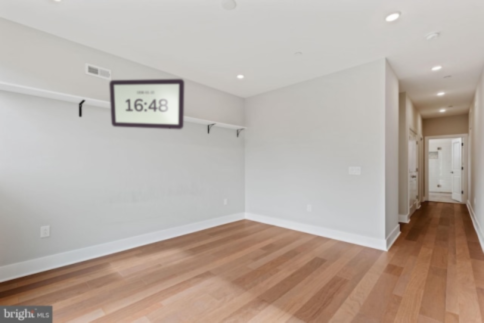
16,48
